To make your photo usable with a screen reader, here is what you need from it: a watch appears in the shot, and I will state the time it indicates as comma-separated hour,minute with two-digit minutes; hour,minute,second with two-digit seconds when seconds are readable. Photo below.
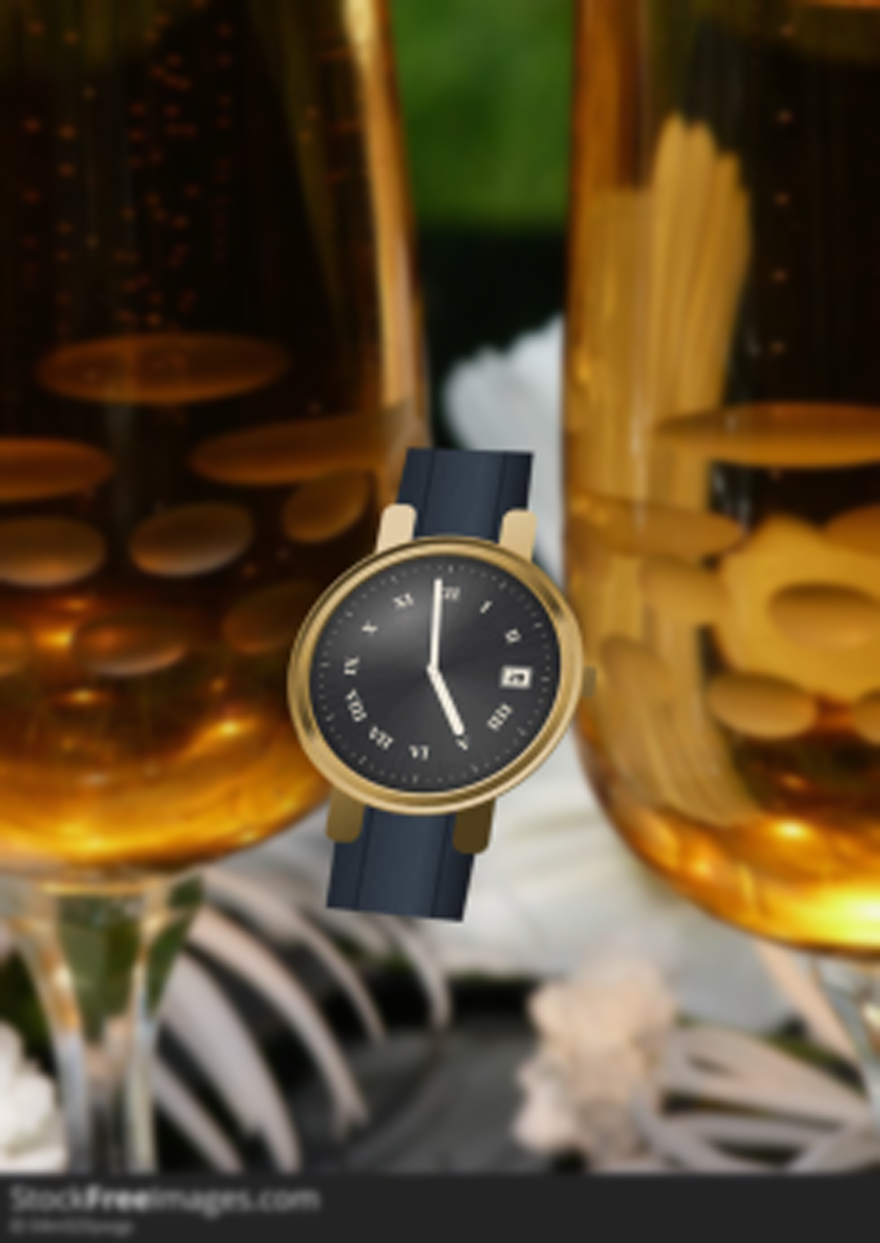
4,59
